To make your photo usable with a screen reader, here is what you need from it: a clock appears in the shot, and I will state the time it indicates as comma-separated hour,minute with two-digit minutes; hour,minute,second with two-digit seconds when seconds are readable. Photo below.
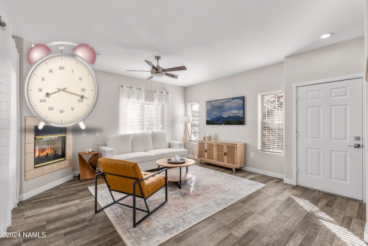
8,18
